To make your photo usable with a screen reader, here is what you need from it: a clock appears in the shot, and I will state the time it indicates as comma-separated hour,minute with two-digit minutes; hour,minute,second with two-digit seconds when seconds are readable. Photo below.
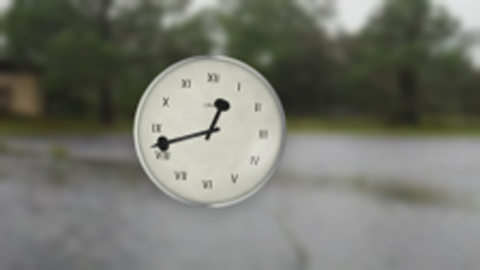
12,42
